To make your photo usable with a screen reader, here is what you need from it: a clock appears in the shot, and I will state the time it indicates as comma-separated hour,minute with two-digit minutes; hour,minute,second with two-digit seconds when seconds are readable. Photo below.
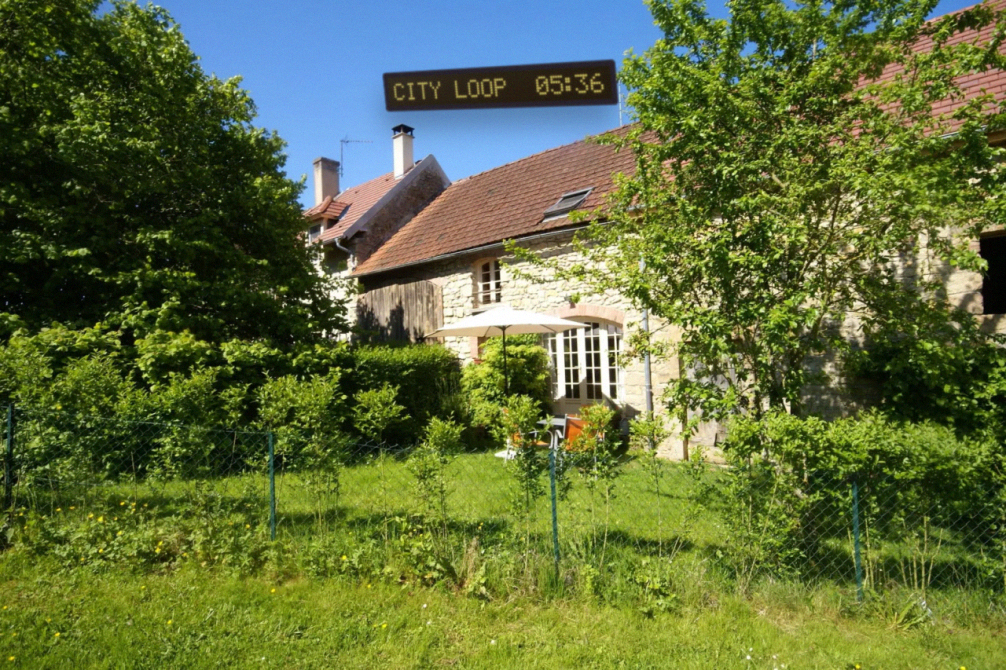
5,36
